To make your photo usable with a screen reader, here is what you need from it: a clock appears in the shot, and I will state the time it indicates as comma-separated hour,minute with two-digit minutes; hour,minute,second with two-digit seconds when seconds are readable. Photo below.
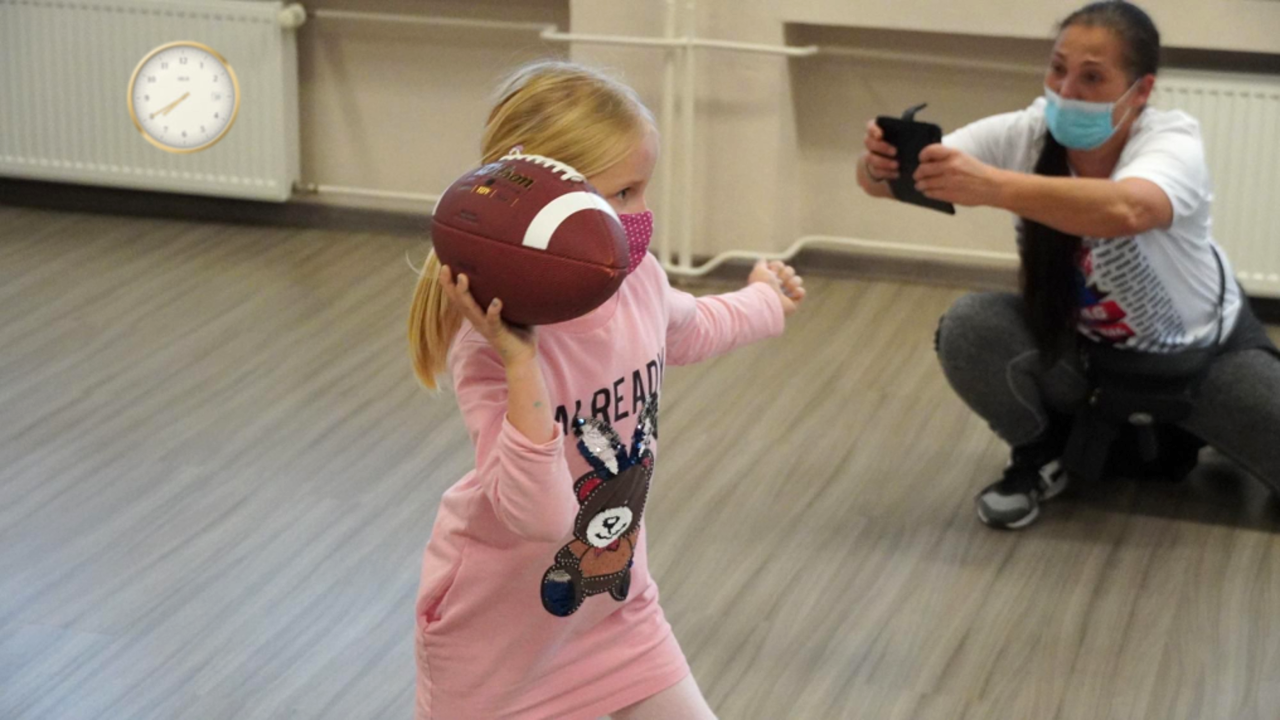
7,40
